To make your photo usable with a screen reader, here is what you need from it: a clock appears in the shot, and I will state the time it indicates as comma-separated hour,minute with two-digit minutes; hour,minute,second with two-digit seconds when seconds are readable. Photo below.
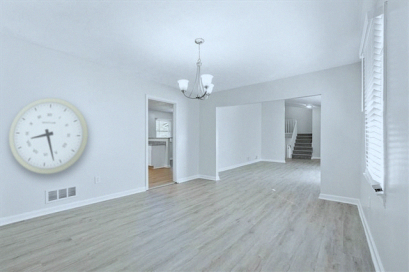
8,27
